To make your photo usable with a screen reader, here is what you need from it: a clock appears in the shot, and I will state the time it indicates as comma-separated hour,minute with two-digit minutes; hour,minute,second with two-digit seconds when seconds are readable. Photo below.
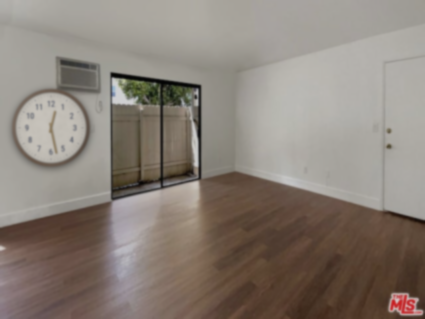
12,28
